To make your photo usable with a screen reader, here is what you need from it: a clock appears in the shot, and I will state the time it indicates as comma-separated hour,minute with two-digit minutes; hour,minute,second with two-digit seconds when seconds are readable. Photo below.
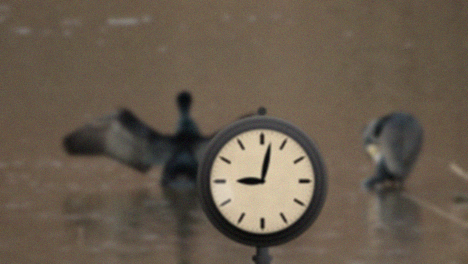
9,02
